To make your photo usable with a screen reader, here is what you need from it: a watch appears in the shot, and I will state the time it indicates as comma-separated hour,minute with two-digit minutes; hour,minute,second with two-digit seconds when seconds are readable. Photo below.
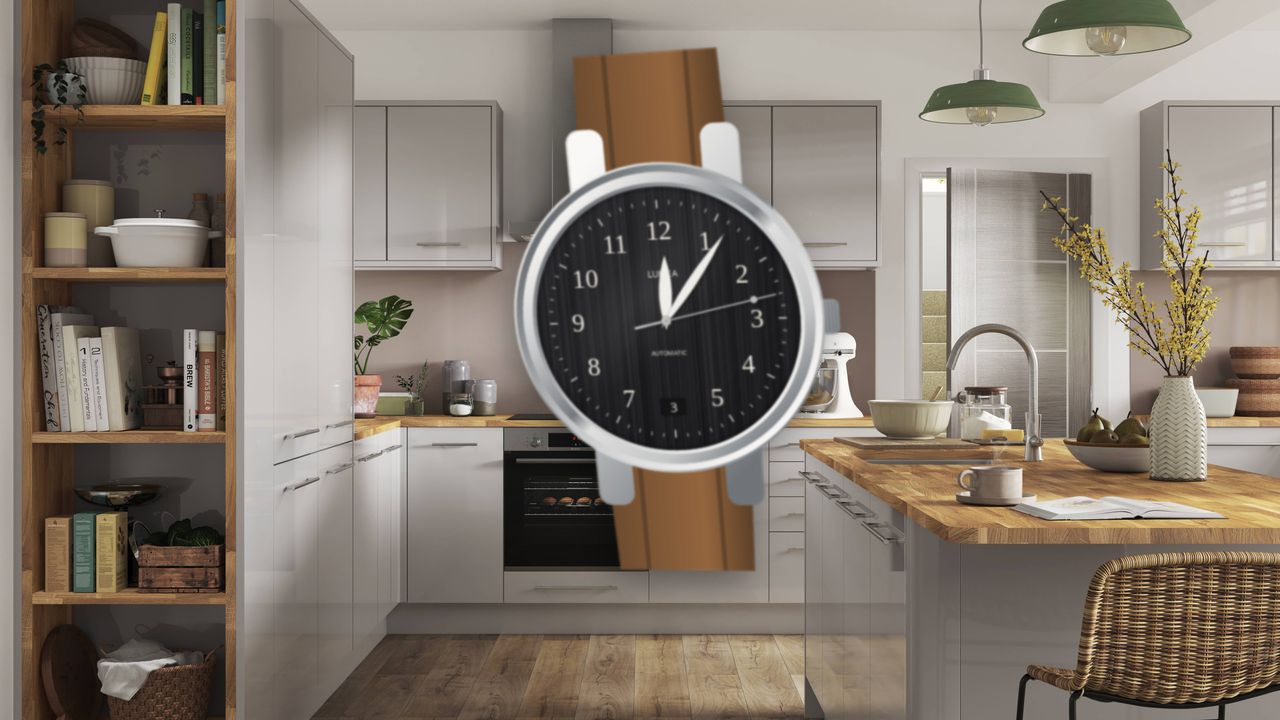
12,06,13
